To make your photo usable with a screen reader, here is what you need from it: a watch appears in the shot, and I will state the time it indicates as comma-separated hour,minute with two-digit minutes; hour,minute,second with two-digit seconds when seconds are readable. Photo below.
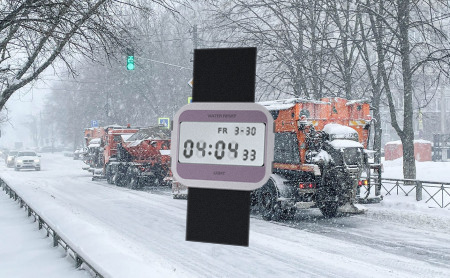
4,04,33
